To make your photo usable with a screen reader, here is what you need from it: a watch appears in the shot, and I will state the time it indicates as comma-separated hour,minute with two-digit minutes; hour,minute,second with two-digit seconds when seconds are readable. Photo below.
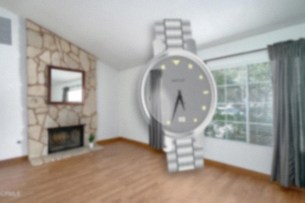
5,34
